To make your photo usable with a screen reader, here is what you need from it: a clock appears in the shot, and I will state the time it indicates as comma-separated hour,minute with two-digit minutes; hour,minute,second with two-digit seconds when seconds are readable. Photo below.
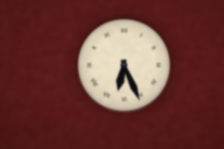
6,26
